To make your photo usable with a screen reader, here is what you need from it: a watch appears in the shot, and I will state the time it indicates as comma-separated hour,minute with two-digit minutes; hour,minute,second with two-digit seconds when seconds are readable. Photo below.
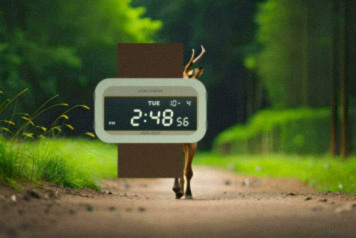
2,48
